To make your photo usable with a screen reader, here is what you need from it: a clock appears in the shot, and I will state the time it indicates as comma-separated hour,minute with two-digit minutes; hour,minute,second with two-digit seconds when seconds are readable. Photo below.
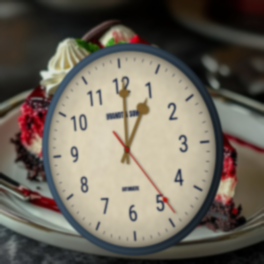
1,00,24
